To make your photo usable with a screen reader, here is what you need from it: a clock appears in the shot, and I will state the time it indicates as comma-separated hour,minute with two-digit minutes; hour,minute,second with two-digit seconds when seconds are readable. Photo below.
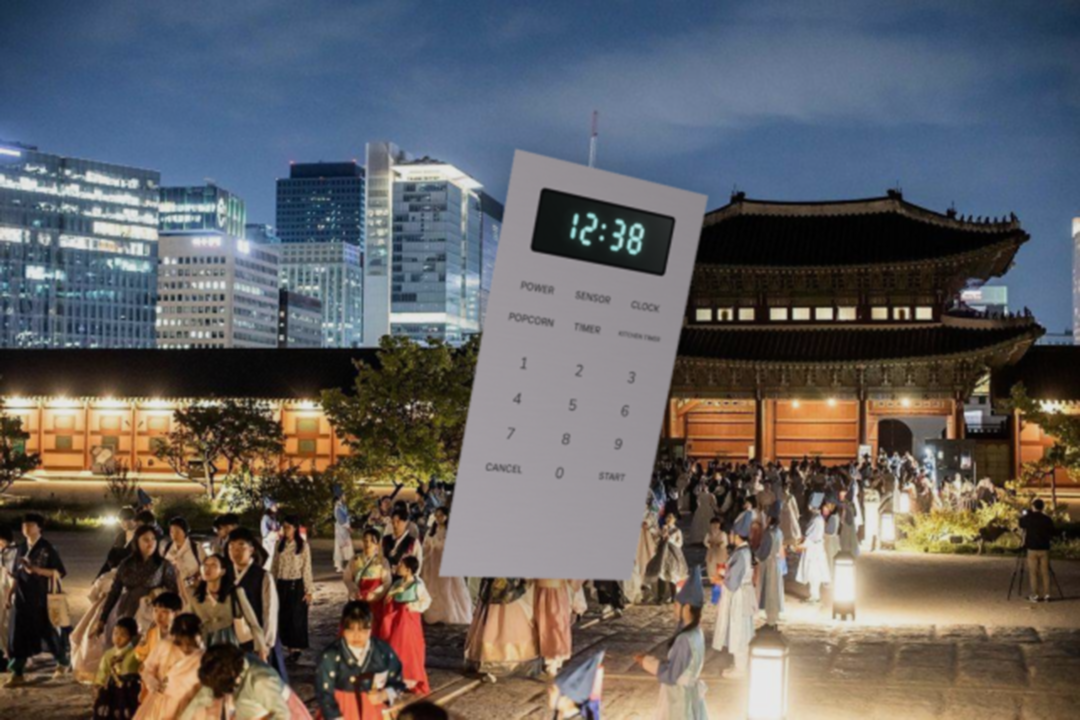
12,38
